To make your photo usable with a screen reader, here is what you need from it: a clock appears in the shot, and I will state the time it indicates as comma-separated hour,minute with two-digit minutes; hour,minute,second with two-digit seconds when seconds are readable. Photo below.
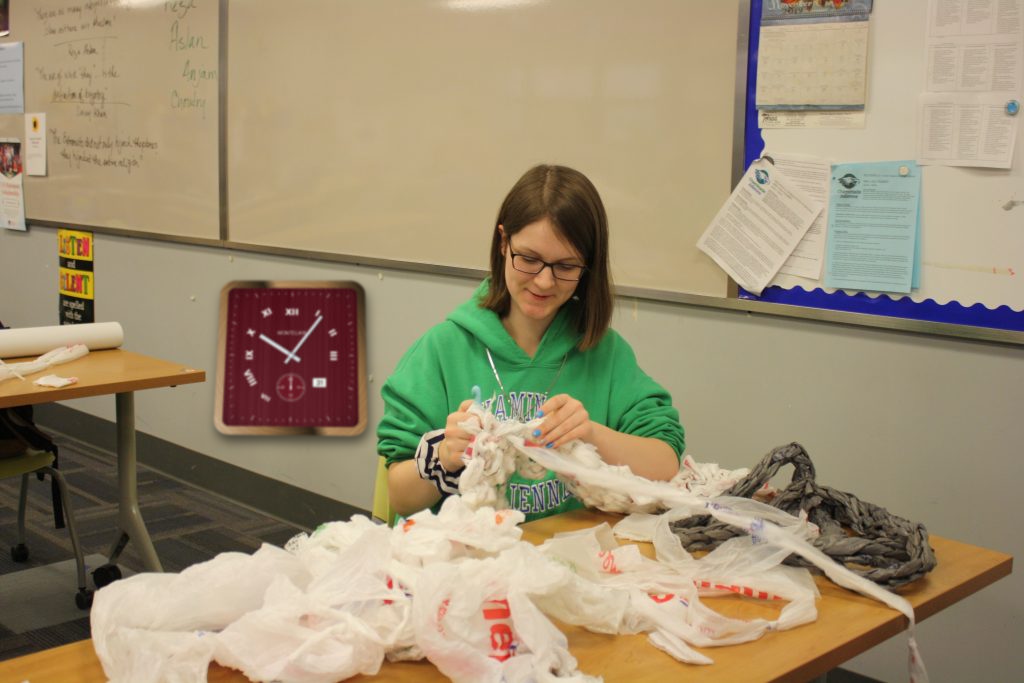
10,06
